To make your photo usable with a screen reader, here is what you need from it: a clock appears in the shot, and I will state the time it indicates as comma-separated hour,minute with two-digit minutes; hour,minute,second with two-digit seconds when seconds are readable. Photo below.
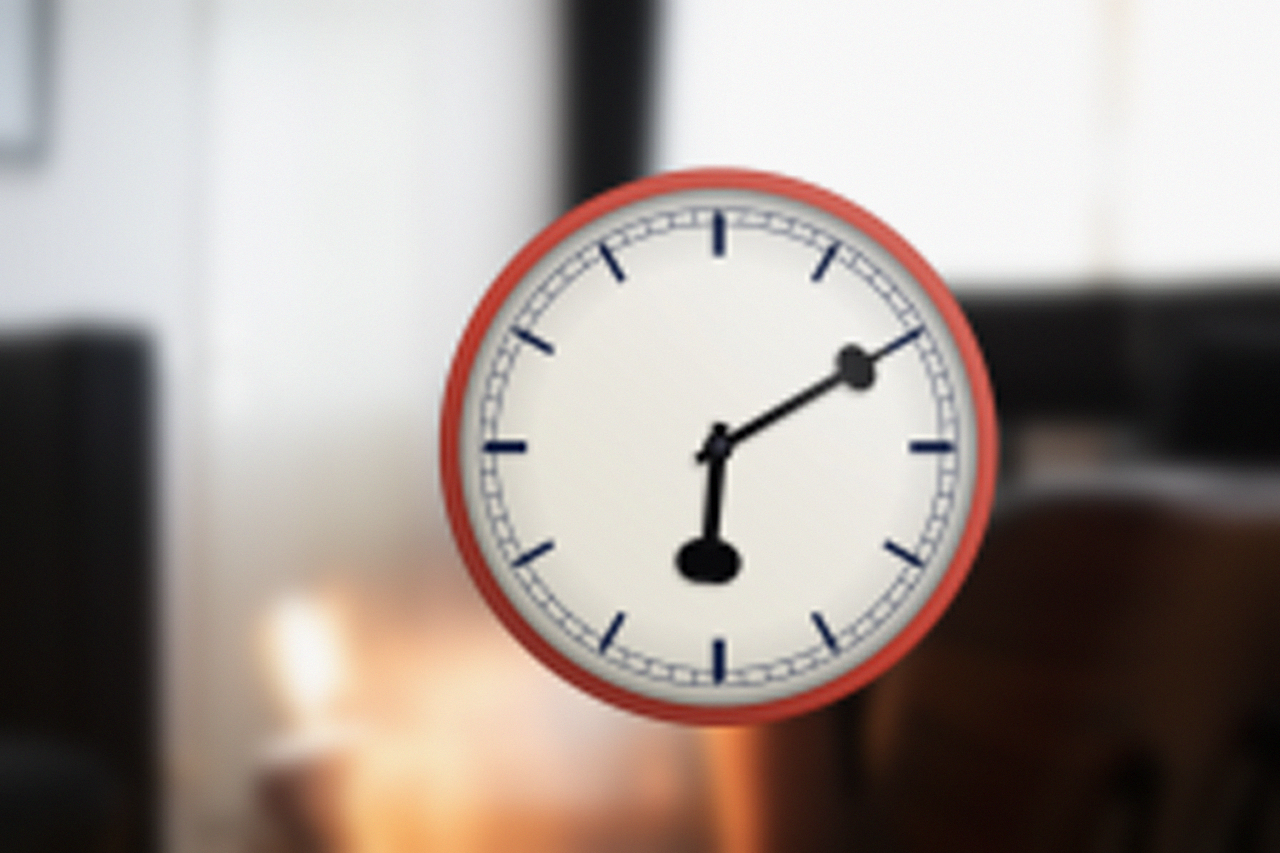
6,10
